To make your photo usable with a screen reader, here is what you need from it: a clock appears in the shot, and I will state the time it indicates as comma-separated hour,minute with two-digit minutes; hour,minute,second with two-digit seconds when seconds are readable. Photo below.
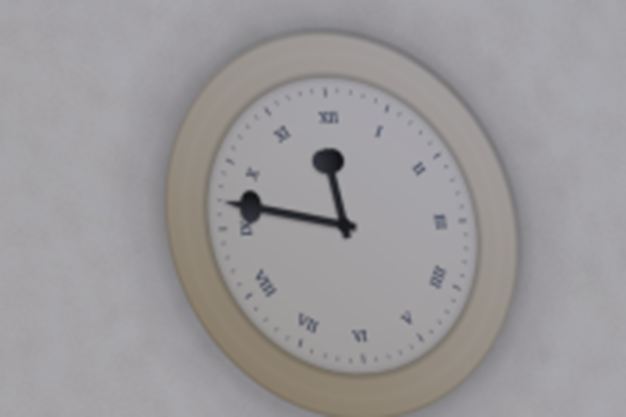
11,47
